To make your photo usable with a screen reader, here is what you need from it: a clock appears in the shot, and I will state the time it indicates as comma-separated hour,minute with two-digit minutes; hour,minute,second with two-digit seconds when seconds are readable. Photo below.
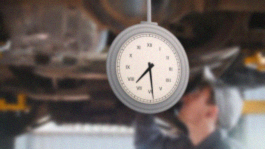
7,29
